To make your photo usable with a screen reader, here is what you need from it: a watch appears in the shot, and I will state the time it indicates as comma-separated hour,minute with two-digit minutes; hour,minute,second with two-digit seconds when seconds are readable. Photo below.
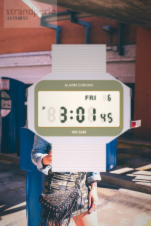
3,01,45
